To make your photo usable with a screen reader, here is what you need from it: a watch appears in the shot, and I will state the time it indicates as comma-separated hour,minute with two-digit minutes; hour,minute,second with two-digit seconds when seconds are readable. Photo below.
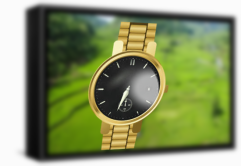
6,33
